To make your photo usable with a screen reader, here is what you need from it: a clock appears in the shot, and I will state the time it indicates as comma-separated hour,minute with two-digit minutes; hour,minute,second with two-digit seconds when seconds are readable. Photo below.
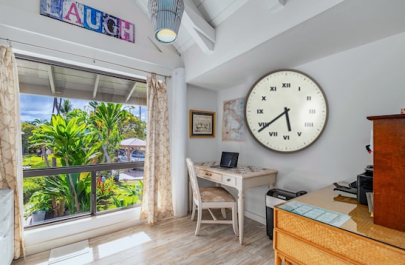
5,39
